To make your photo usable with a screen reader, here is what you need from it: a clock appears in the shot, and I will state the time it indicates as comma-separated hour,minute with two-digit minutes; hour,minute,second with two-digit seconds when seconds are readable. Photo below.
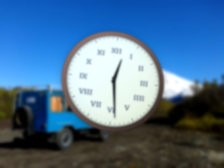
12,29
